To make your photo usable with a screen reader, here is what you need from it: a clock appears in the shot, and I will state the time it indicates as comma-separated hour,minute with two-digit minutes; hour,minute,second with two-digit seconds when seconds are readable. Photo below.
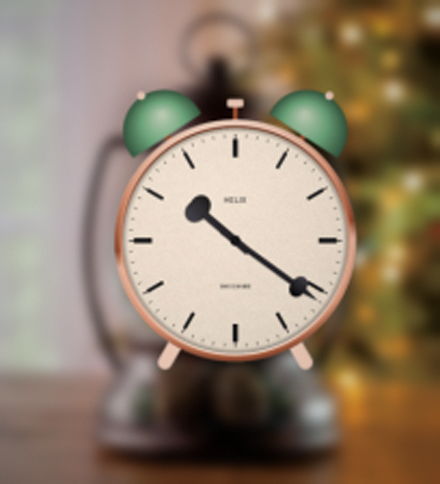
10,21
